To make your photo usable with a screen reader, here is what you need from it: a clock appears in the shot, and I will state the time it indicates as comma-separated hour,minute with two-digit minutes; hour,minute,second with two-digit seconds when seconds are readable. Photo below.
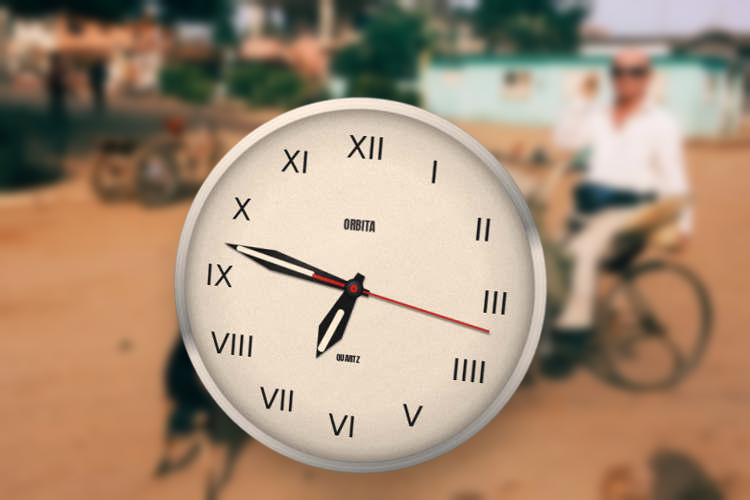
6,47,17
